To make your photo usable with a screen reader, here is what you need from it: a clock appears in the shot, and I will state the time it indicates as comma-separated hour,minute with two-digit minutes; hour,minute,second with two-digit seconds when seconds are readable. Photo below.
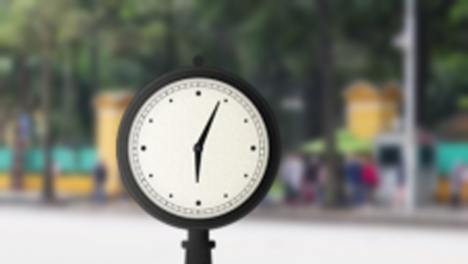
6,04
